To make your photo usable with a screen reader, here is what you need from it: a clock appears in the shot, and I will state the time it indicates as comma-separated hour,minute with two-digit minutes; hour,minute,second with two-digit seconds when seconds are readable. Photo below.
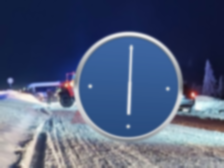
6,00
